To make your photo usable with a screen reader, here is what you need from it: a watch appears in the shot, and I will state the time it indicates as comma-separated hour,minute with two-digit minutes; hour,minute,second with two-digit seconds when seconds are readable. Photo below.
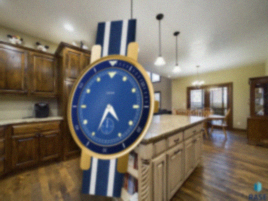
4,34
